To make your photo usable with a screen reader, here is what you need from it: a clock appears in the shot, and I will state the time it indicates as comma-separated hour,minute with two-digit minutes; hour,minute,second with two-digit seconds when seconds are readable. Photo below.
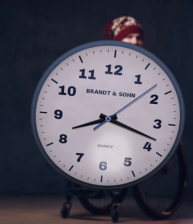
8,18,08
